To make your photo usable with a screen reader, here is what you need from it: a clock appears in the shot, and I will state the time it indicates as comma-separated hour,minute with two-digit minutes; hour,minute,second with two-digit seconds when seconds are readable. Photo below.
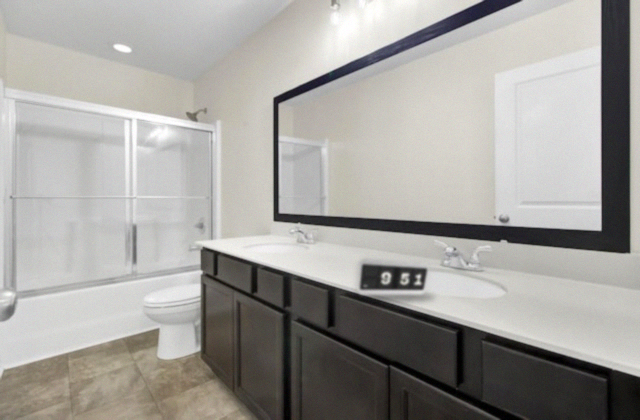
9,51
